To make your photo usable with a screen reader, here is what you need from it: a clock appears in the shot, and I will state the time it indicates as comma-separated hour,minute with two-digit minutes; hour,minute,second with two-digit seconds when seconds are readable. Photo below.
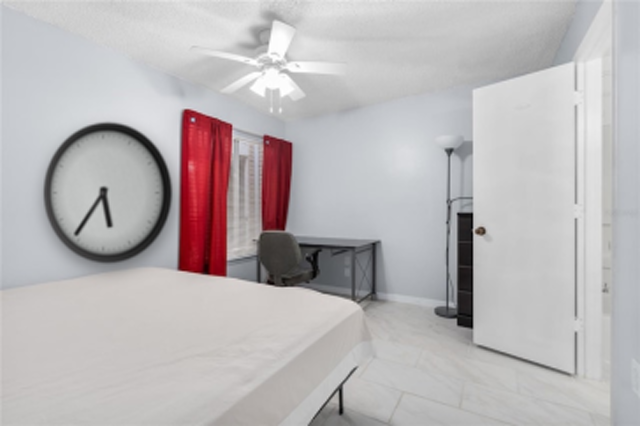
5,36
